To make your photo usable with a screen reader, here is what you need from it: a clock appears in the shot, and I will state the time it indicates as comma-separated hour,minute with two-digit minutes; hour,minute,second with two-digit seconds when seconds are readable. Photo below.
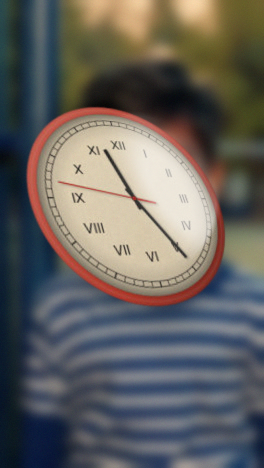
11,24,47
